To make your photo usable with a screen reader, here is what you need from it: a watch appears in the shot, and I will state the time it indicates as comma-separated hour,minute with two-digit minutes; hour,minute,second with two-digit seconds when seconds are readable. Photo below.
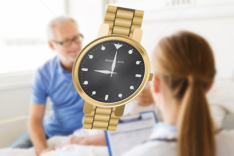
9,00
